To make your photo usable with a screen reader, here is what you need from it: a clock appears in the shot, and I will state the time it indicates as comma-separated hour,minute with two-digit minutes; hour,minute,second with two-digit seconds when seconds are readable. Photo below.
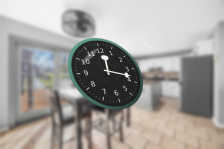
12,18
